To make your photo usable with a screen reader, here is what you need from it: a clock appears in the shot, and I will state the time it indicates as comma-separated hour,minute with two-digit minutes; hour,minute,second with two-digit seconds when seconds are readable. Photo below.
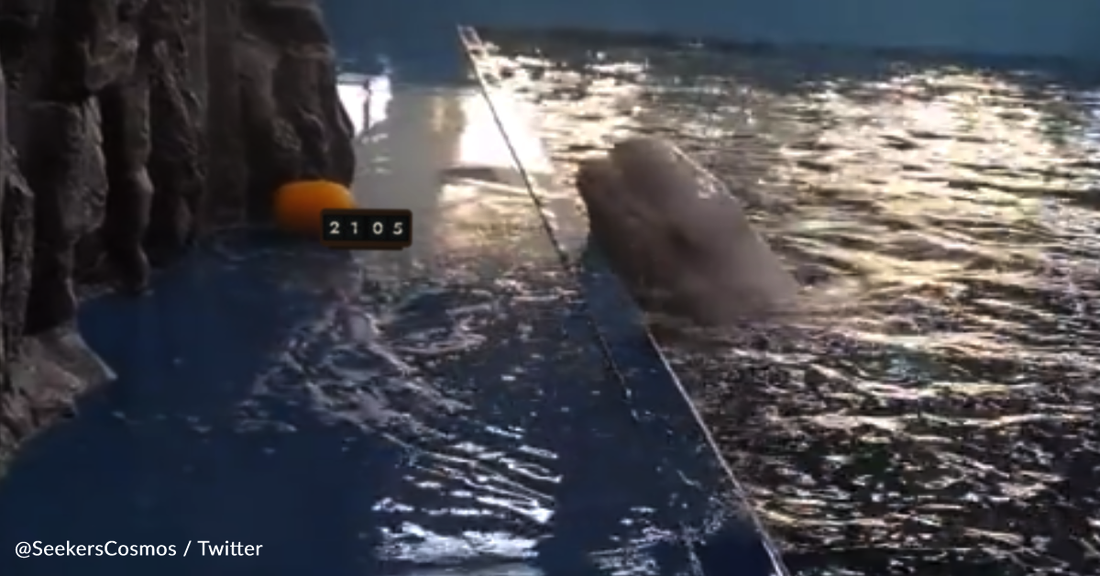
21,05
